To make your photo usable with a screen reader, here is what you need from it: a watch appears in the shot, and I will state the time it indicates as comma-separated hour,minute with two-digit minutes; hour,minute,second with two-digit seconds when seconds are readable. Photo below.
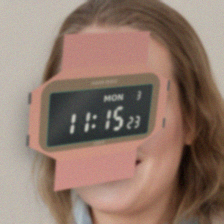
11,15,23
